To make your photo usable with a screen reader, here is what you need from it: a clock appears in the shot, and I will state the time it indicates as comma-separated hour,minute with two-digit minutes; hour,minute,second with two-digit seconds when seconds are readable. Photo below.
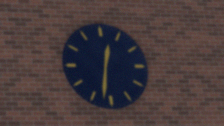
12,32
